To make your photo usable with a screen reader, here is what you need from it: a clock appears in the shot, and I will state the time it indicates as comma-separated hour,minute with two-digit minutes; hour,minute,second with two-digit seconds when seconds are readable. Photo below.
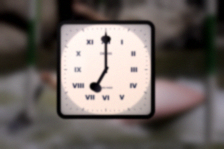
7,00
